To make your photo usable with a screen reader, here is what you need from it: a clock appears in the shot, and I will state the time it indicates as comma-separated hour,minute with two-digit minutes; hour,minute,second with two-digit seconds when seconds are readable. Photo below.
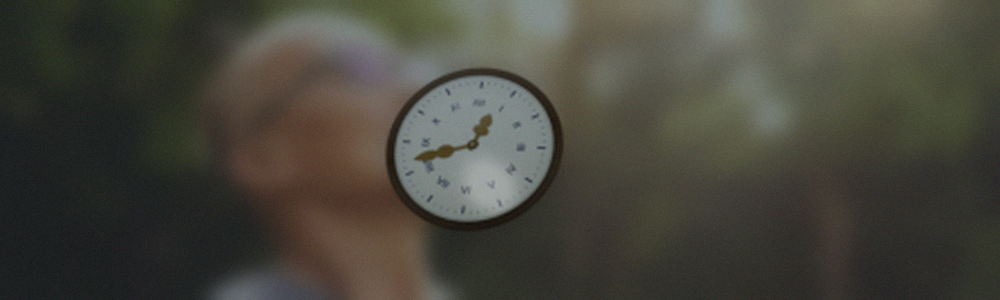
12,42
